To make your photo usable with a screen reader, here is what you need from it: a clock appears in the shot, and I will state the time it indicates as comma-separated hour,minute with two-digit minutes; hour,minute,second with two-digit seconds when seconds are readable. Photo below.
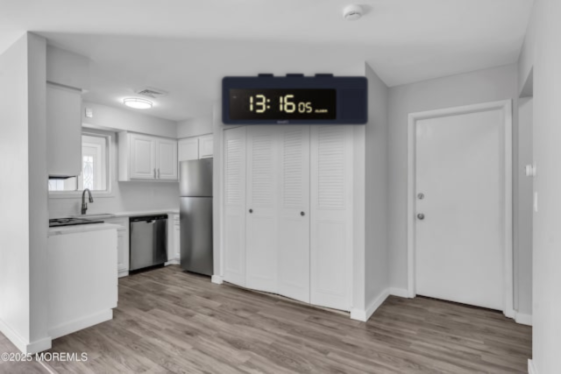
13,16
